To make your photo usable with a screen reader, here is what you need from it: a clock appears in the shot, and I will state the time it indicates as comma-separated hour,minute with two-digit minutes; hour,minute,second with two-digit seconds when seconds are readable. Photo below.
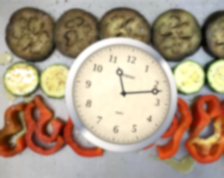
11,12
